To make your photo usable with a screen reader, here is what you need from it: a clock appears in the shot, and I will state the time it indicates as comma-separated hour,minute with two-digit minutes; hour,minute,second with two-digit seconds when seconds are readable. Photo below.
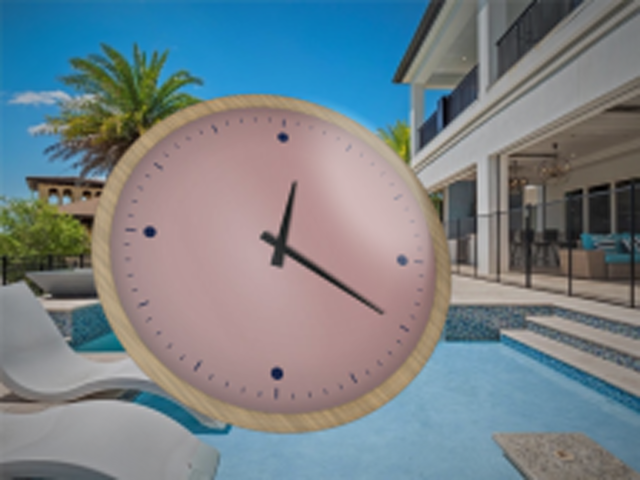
12,20
